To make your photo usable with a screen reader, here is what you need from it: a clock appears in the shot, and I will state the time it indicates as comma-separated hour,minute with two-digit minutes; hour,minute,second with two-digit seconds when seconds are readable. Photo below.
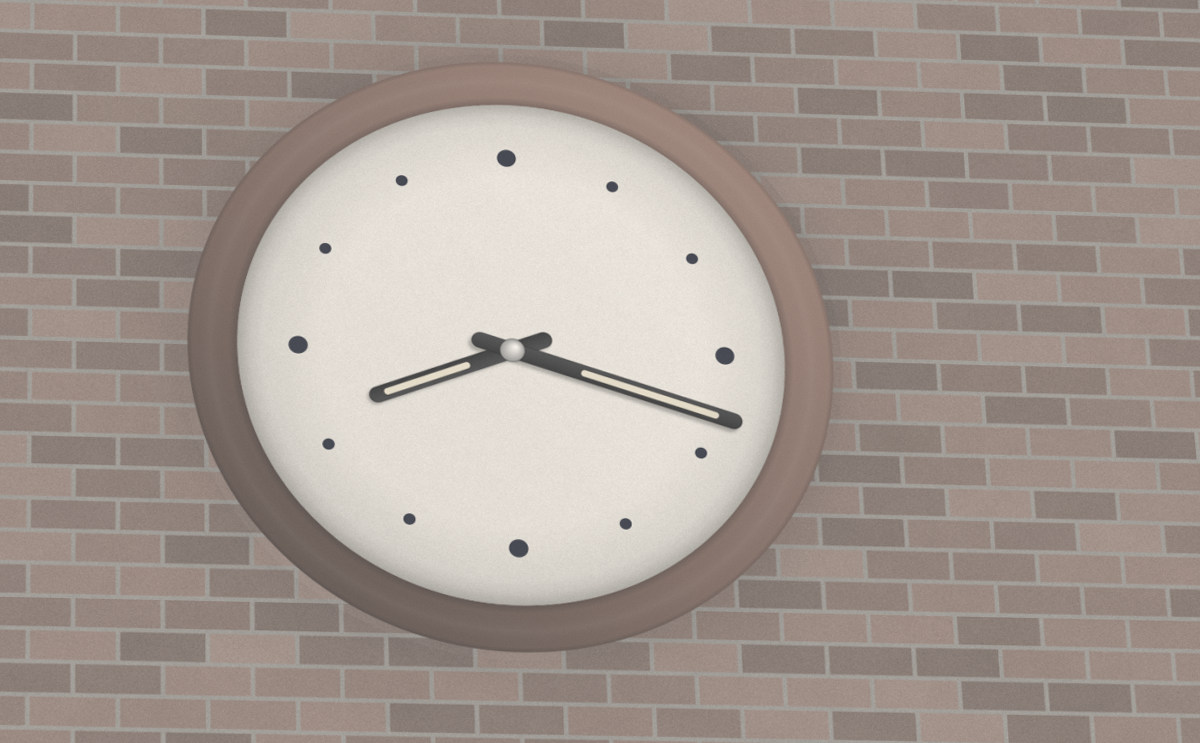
8,18
